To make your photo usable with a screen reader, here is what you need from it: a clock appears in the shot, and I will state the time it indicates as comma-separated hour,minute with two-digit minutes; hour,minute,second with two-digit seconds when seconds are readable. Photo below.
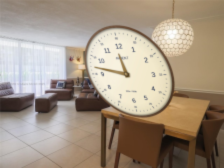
11,47
